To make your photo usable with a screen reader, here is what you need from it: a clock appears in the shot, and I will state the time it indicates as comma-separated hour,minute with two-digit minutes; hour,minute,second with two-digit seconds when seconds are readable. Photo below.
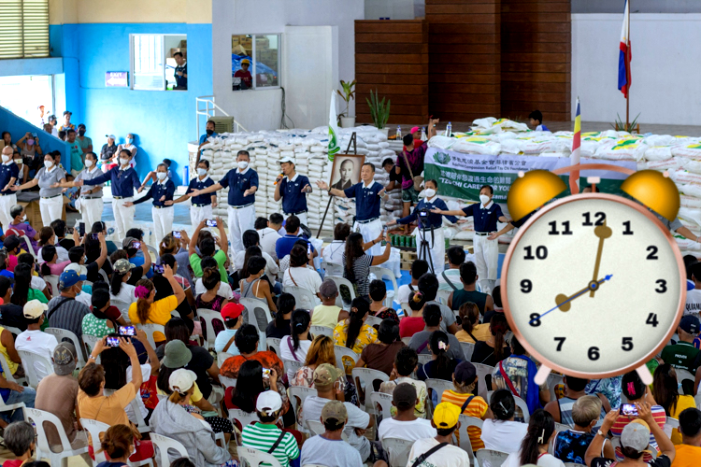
8,01,40
